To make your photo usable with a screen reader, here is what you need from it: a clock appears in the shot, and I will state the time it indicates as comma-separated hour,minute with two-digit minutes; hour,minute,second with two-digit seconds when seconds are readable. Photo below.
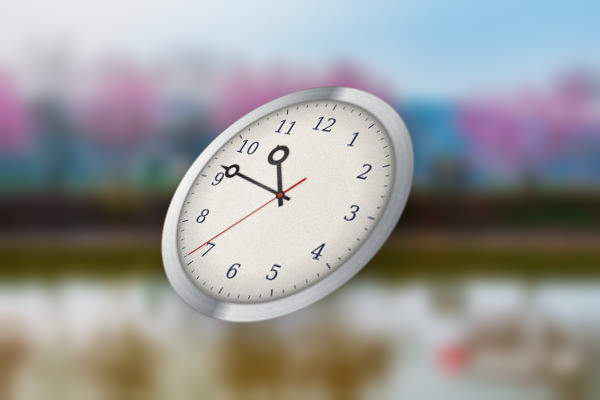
10,46,36
